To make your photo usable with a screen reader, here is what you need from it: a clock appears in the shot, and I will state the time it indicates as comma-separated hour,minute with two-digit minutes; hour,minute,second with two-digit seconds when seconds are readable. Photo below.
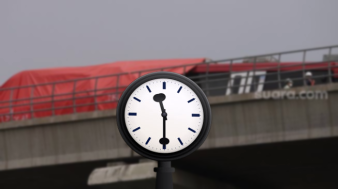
11,30
